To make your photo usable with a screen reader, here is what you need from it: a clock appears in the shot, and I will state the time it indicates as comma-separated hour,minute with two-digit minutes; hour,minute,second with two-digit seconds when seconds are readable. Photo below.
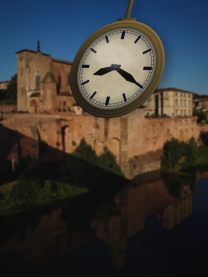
8,20
